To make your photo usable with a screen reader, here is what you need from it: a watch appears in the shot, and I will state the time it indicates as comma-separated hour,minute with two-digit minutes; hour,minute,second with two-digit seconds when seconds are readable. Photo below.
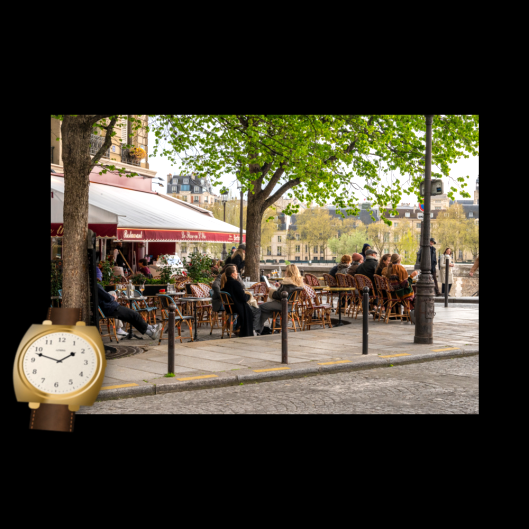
1,48
